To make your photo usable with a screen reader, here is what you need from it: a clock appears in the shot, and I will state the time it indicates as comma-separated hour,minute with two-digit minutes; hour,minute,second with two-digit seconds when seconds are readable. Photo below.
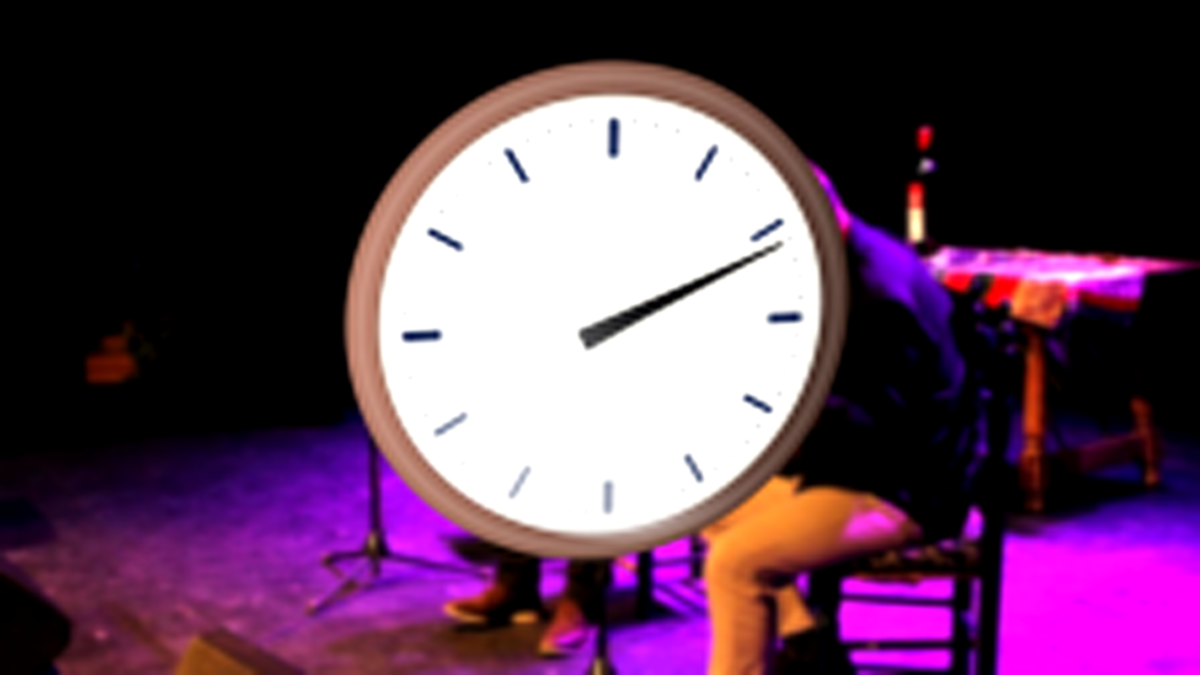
2,11
